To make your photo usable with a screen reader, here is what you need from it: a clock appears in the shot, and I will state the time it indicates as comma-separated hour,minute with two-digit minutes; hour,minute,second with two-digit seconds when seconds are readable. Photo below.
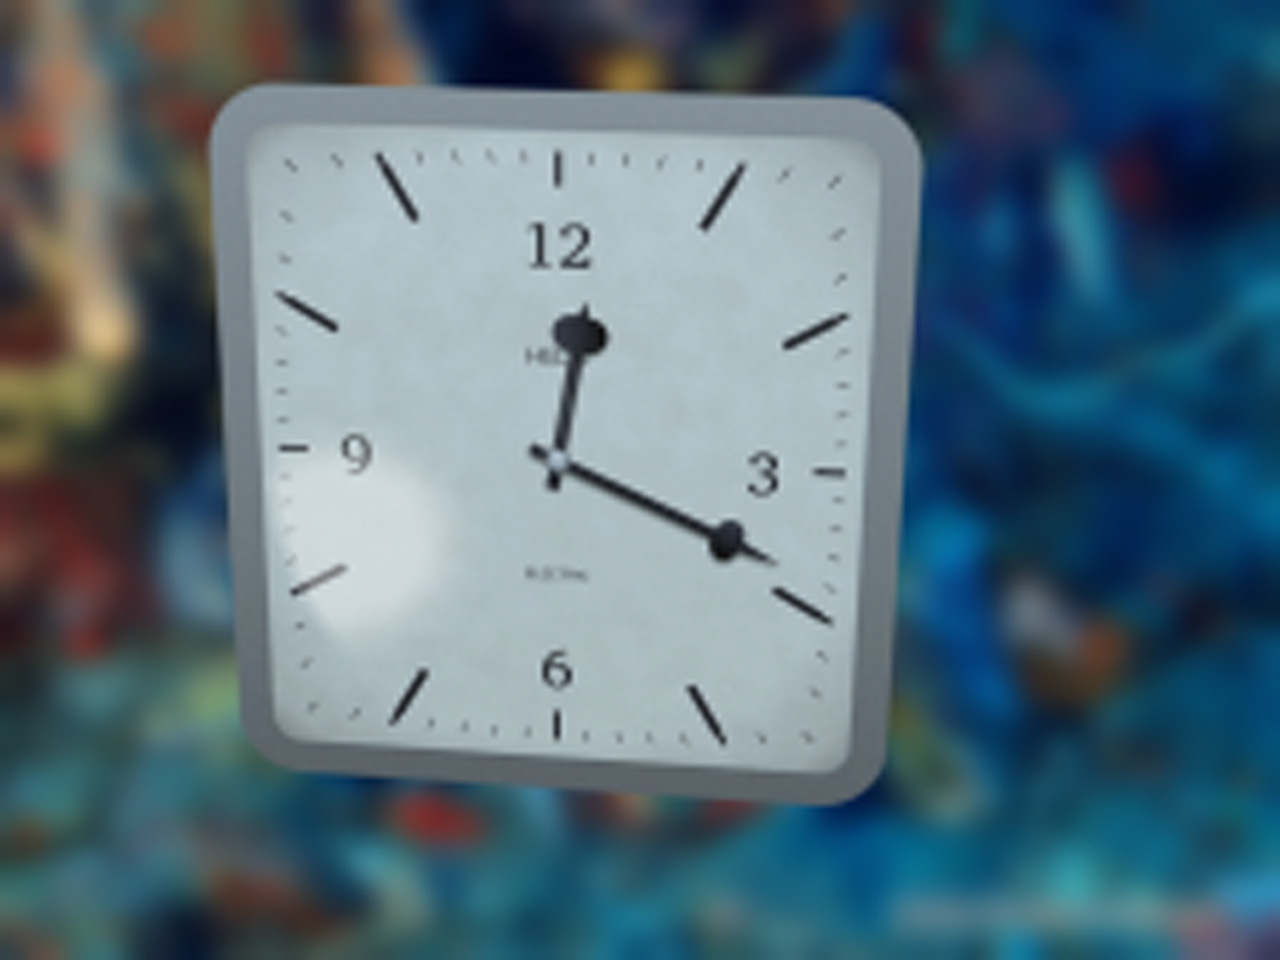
12,19
